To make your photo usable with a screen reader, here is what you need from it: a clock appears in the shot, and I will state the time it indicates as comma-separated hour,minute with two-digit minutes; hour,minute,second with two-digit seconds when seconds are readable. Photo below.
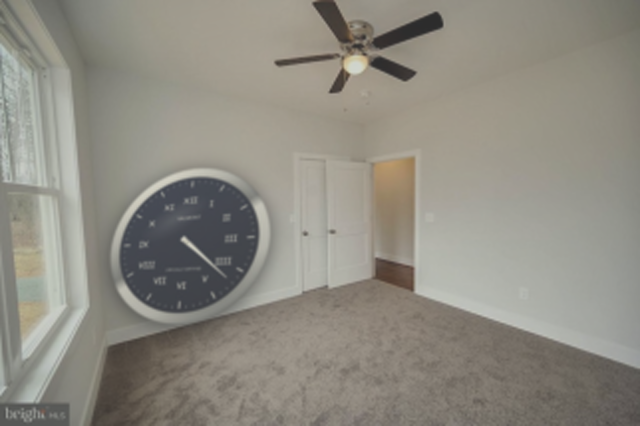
4,22
